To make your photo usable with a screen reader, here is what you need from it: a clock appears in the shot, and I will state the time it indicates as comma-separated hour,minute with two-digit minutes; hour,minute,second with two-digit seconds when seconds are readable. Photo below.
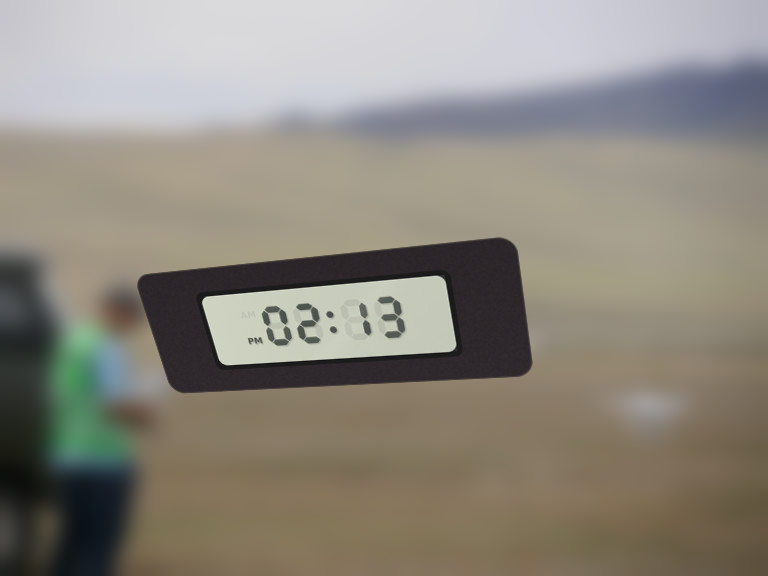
2,13
